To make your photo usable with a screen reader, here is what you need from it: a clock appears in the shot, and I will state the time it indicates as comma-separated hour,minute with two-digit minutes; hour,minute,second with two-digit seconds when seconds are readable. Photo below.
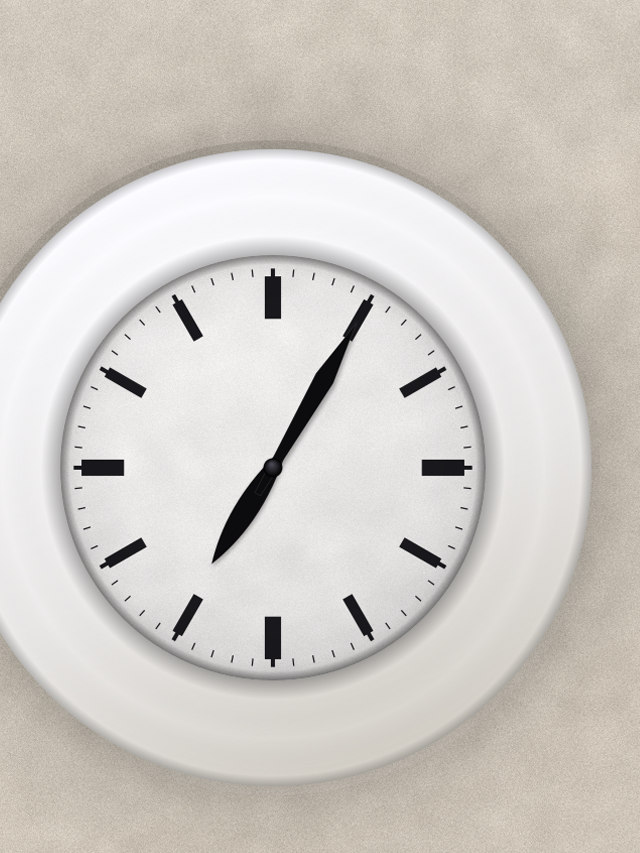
7,05
